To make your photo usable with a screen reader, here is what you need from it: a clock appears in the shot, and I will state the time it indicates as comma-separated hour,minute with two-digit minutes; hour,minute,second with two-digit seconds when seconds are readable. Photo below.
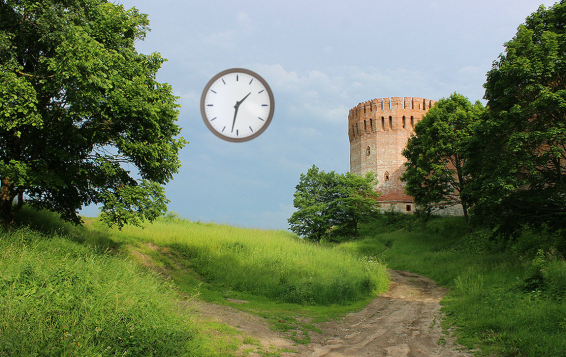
1,32
